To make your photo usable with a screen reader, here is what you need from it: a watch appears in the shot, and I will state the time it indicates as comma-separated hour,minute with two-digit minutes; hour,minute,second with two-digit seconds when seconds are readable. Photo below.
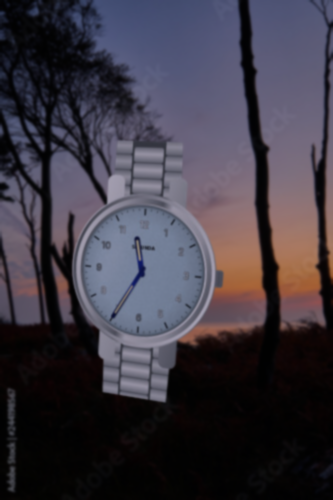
11,35
